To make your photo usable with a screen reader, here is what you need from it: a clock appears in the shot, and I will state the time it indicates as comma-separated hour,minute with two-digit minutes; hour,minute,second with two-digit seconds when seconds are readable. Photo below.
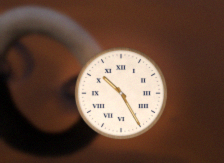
10,25
